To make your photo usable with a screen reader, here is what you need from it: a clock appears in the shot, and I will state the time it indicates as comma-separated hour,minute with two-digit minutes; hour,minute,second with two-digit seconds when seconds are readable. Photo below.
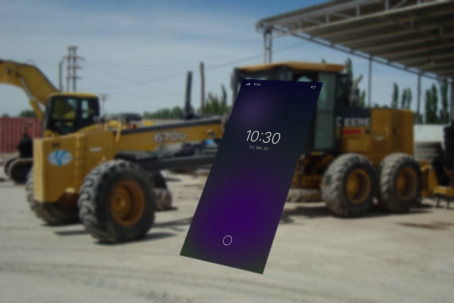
10,30
